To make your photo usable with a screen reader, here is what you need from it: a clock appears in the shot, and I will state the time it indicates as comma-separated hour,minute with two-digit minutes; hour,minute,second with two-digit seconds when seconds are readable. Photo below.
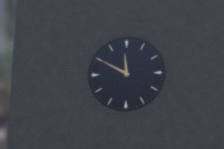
11,50
